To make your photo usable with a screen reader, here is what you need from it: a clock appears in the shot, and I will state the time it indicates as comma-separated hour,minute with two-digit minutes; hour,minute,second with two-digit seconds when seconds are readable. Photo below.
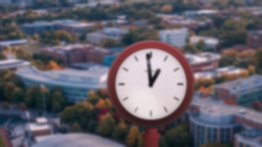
12,59
